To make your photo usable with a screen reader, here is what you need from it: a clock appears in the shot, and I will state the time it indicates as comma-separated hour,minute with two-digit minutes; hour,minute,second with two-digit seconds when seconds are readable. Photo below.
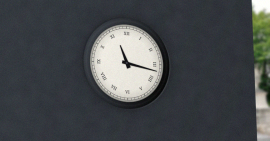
11,17
